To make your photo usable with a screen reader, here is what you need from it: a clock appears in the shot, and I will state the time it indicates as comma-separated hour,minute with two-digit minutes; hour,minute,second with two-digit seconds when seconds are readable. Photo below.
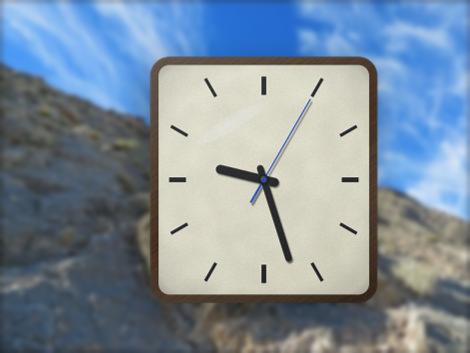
9,27,05
